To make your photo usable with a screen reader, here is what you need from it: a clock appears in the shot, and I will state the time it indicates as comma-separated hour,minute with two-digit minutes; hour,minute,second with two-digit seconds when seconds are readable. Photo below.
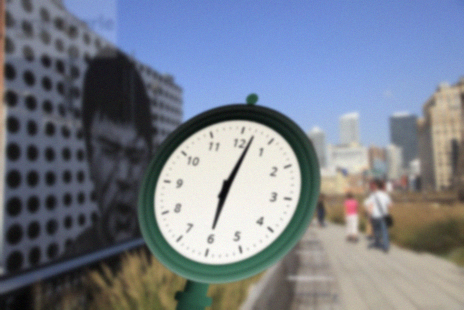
6,02
